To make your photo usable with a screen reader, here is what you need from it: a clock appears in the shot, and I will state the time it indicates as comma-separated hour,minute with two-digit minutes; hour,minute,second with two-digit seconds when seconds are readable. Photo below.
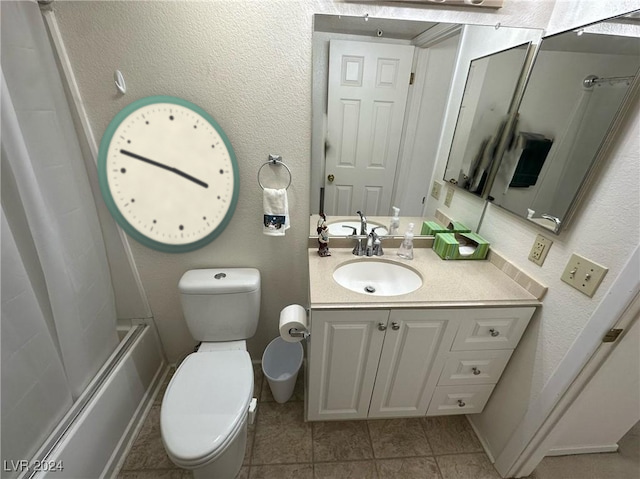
3,48
